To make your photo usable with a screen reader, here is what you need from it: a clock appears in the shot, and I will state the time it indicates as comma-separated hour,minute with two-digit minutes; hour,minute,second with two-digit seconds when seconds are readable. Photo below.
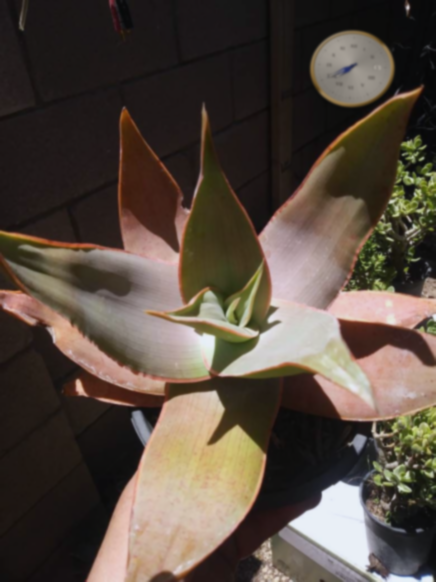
7,40
